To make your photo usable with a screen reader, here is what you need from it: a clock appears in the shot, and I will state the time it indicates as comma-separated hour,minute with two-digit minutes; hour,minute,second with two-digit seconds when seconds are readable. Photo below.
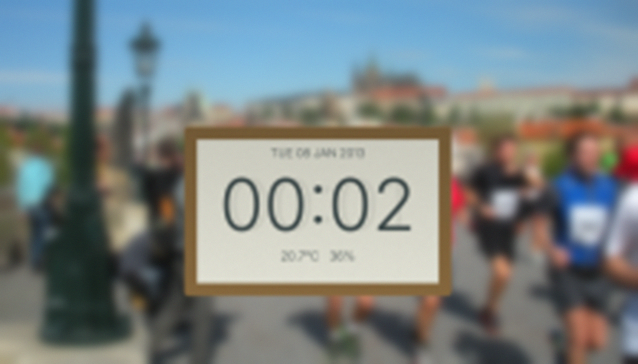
0,02
